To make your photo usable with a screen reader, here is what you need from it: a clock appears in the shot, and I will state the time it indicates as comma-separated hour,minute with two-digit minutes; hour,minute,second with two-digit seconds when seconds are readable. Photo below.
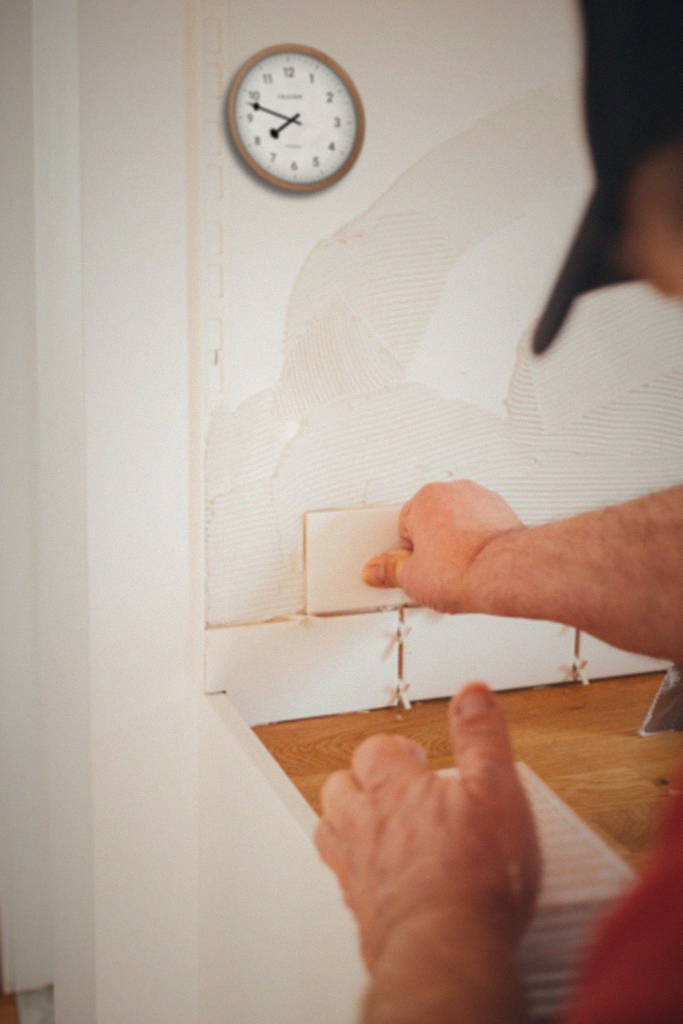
7,48
